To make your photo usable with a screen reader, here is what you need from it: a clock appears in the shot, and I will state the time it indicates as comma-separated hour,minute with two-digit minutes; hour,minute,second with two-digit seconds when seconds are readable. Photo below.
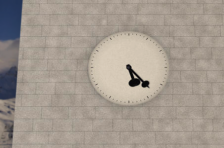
5,23
